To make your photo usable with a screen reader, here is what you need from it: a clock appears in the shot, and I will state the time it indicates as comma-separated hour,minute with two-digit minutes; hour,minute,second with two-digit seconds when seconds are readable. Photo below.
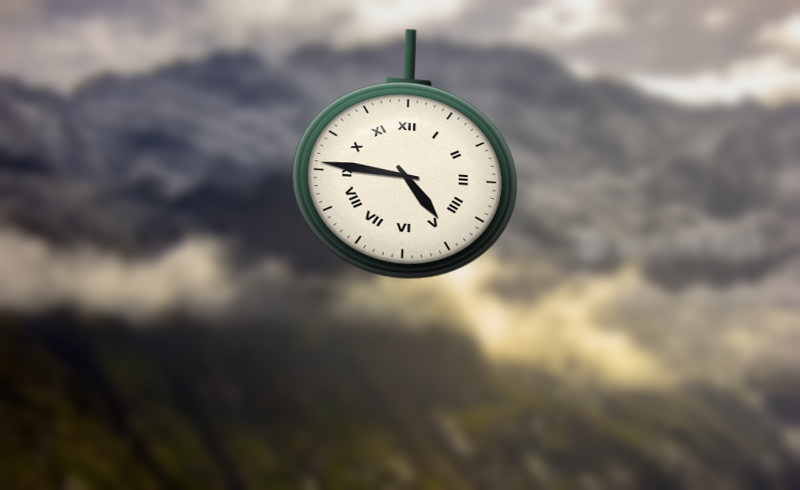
4,46
